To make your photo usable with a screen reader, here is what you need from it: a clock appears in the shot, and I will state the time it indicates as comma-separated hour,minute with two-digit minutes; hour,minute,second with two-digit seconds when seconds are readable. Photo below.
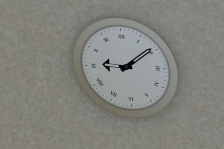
9,09
